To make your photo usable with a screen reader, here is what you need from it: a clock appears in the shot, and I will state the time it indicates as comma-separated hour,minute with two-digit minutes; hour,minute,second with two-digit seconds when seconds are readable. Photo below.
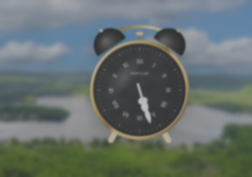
5,27
